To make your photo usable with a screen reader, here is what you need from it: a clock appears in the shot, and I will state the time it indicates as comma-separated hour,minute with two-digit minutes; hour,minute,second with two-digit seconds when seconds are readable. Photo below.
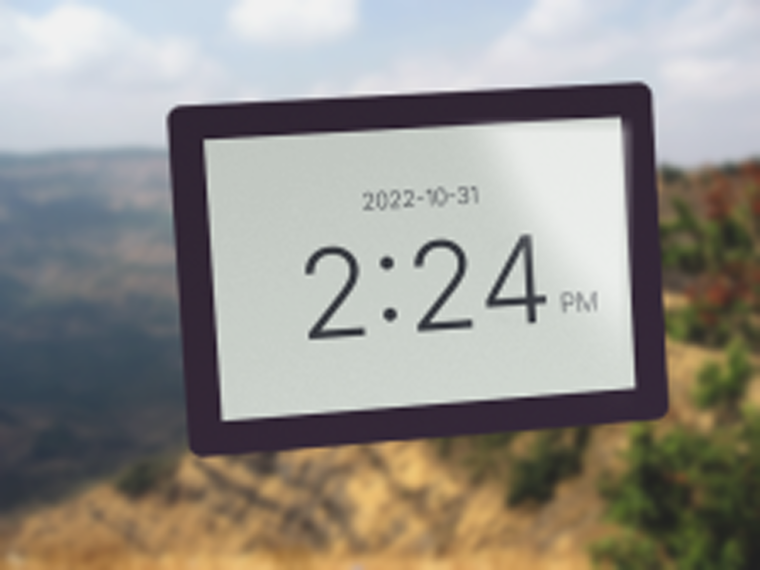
2,24
